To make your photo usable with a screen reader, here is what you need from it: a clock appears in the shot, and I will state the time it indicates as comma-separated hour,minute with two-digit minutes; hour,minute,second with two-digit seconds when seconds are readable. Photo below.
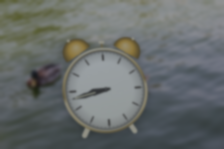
8,43
